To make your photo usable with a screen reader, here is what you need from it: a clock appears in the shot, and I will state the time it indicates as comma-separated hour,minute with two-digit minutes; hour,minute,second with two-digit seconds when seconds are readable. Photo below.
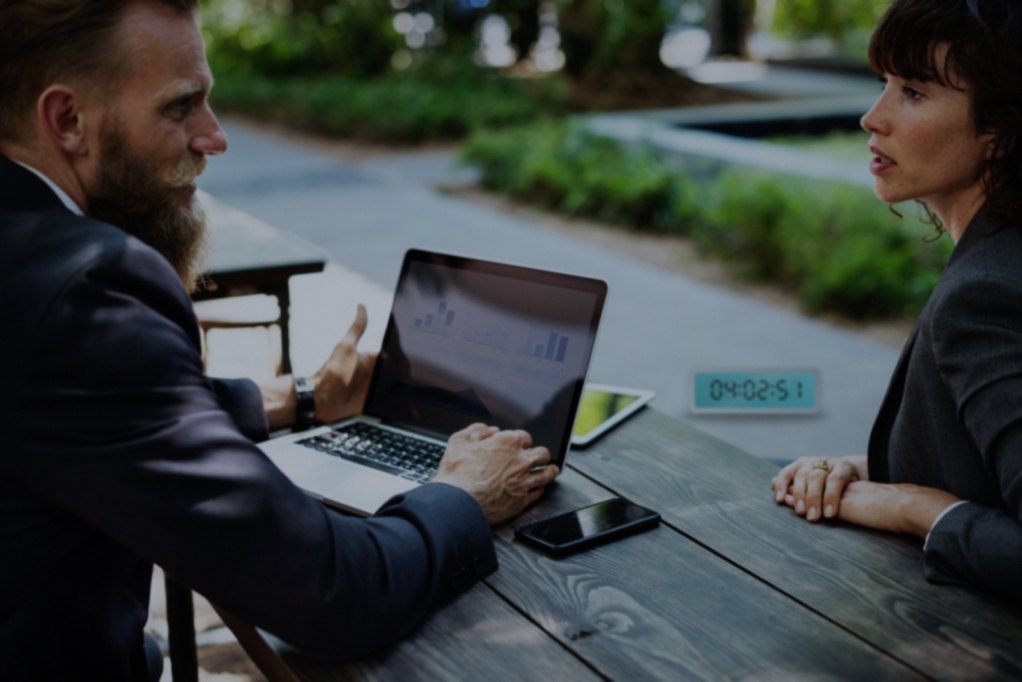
4,02,51
